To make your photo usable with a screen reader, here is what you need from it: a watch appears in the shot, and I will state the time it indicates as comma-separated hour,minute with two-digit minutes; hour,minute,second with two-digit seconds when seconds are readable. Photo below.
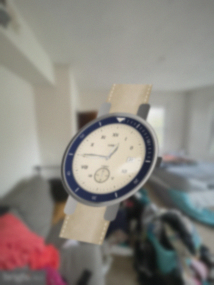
12,45
